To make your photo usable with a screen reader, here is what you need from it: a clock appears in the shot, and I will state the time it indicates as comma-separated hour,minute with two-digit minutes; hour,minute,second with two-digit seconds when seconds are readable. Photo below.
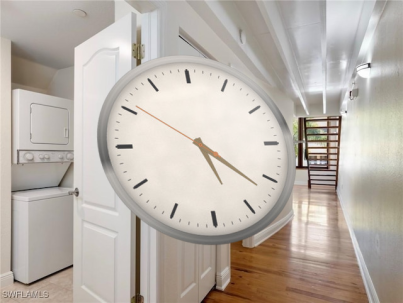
5,21,51
